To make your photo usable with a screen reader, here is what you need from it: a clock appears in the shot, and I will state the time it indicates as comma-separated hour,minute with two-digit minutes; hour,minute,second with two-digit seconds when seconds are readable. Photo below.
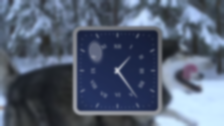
1,24
